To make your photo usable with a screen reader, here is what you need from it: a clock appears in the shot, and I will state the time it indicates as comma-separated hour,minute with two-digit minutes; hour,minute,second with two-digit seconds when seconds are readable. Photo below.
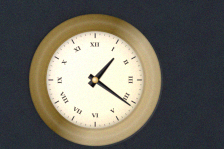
1,21
